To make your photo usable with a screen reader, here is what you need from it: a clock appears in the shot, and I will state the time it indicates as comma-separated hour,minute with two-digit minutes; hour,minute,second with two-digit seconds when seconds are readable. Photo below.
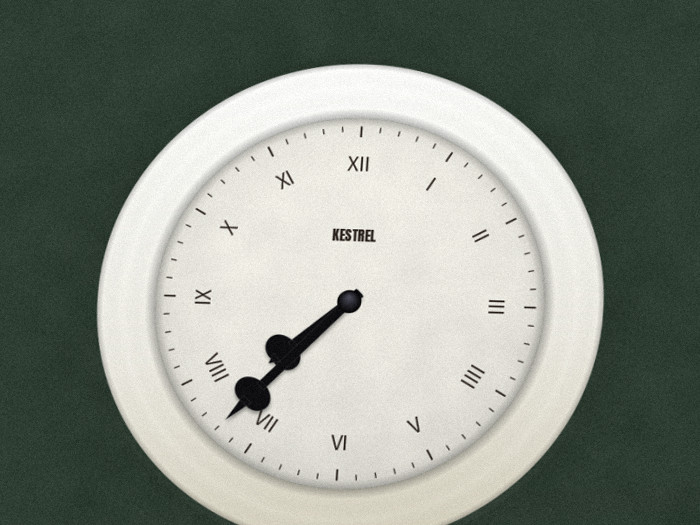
7,37
